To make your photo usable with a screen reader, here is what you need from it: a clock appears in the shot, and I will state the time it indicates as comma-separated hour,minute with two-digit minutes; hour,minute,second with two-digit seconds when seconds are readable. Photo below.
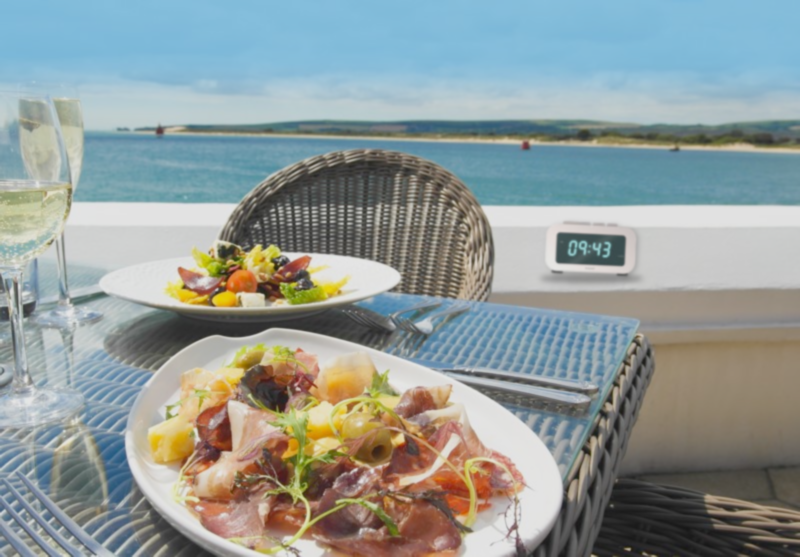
9,43
